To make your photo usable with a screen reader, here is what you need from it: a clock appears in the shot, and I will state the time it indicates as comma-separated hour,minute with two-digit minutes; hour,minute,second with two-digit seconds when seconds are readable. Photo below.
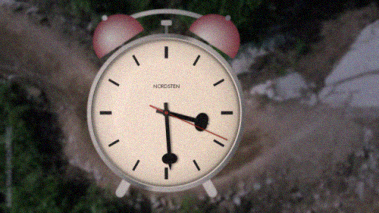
3,29,19
